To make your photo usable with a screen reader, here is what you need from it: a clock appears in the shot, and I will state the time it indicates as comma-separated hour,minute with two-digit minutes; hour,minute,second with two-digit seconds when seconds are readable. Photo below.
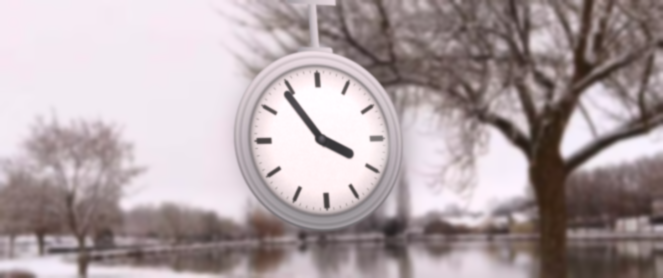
3,54
